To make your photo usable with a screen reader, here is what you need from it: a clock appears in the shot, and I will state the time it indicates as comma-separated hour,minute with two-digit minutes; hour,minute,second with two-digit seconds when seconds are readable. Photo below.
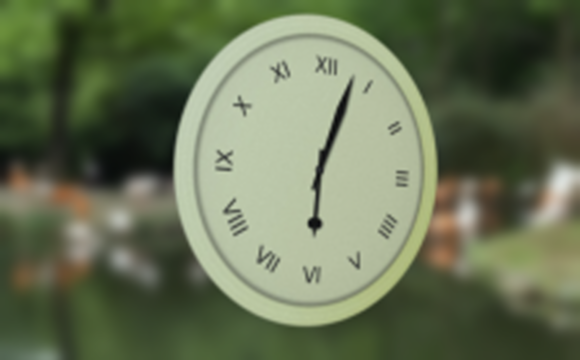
6,03
